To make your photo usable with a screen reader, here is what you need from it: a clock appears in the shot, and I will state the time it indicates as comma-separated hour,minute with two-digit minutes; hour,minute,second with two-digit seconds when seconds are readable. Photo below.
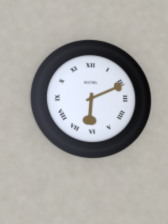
6,11
